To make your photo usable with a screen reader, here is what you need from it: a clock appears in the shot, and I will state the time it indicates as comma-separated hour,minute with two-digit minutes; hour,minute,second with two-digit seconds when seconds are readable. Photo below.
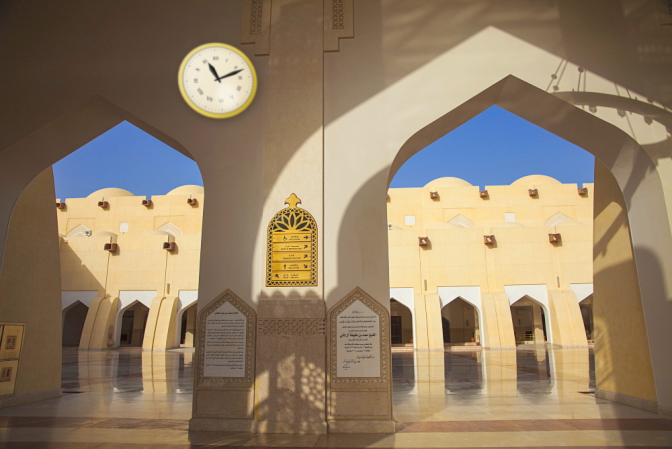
11,12
